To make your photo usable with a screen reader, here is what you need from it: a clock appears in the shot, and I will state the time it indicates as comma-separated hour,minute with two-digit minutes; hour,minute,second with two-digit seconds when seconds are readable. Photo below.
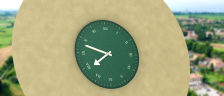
7,48
